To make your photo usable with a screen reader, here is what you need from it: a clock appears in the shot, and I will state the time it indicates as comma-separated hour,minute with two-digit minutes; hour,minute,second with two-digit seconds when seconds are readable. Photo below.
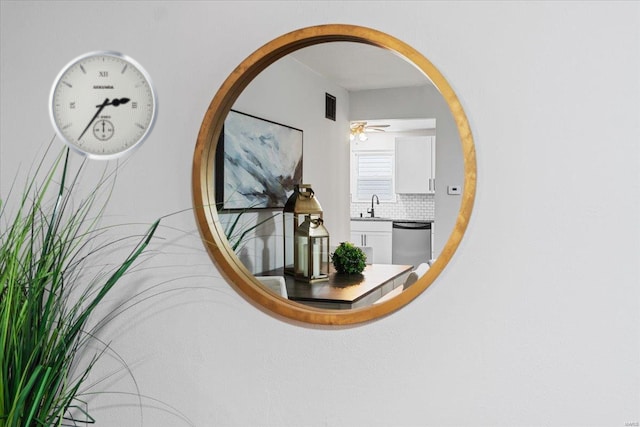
2,36
